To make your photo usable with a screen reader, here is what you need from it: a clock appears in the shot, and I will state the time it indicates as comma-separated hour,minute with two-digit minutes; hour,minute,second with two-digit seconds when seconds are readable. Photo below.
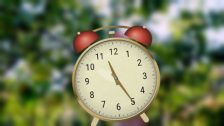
11,25
